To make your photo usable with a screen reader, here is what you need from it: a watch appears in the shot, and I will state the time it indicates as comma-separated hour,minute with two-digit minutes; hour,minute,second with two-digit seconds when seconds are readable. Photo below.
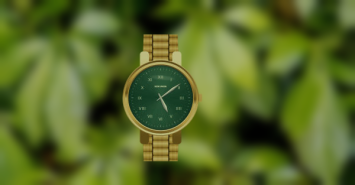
5,09
